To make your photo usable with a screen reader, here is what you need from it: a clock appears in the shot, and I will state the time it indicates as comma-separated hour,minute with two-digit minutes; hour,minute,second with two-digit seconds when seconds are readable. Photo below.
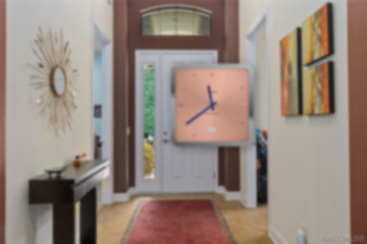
11,39
